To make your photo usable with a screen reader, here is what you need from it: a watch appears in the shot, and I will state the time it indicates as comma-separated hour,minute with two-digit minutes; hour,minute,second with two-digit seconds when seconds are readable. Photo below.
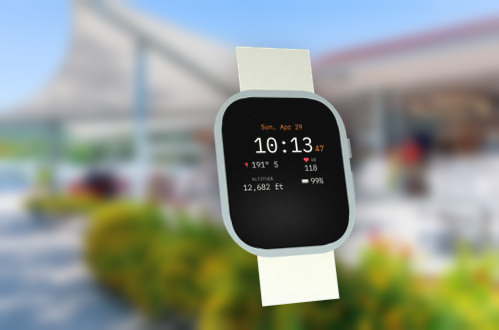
10,13,47
